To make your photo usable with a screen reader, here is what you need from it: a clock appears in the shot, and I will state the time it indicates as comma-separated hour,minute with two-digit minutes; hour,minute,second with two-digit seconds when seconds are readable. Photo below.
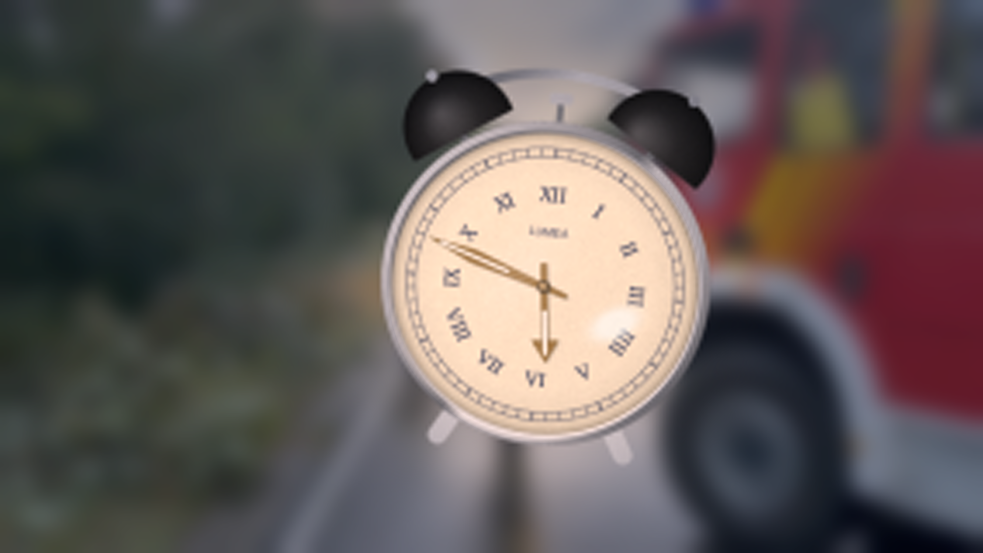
5,48
